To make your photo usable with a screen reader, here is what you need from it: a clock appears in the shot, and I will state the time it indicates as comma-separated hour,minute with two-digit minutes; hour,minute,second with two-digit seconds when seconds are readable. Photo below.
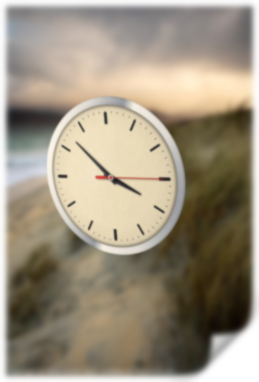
3,52,15
